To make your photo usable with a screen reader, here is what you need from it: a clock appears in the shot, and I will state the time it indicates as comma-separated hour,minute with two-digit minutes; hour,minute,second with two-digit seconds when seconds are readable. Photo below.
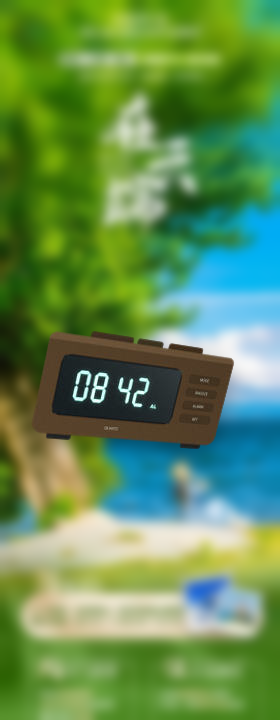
8,42
